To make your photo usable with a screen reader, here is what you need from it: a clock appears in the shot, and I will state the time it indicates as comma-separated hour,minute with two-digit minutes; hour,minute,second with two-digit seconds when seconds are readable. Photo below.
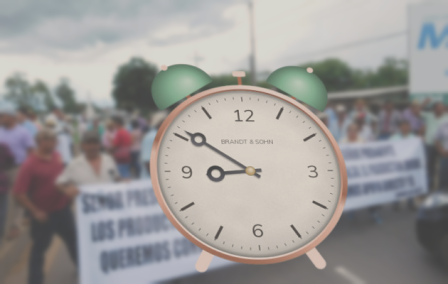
8,51
